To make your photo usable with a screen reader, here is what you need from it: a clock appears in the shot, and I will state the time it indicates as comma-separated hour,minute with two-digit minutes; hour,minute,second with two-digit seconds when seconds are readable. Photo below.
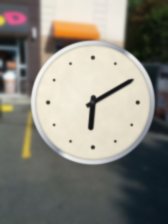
6,10
